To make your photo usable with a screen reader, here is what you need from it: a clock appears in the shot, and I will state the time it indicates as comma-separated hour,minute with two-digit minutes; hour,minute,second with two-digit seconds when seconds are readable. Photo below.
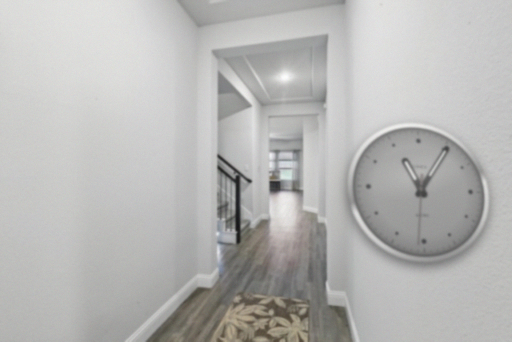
11,05,31
